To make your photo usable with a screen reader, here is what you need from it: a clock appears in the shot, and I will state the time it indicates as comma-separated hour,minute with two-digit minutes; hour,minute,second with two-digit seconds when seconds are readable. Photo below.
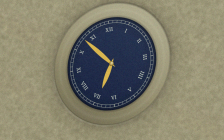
6,53
